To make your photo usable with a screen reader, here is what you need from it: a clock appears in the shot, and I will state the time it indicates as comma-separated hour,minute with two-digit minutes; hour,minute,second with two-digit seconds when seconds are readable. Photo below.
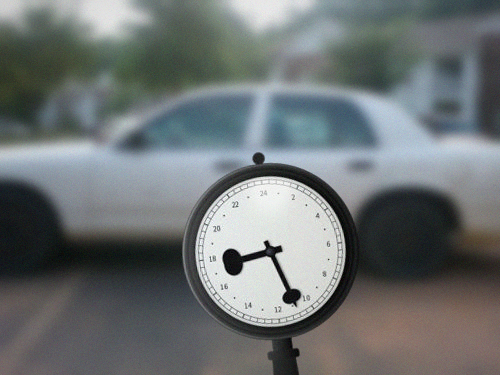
17,27
